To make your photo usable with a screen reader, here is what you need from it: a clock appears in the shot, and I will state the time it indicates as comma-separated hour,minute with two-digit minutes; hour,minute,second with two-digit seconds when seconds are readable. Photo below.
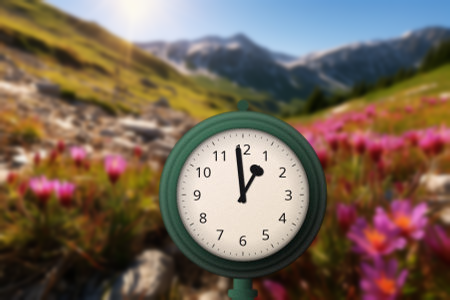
12,59
